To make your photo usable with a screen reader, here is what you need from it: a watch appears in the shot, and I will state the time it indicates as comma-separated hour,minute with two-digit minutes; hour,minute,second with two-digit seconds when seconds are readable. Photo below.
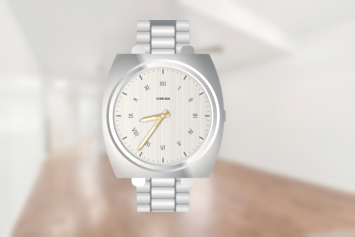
8,36
